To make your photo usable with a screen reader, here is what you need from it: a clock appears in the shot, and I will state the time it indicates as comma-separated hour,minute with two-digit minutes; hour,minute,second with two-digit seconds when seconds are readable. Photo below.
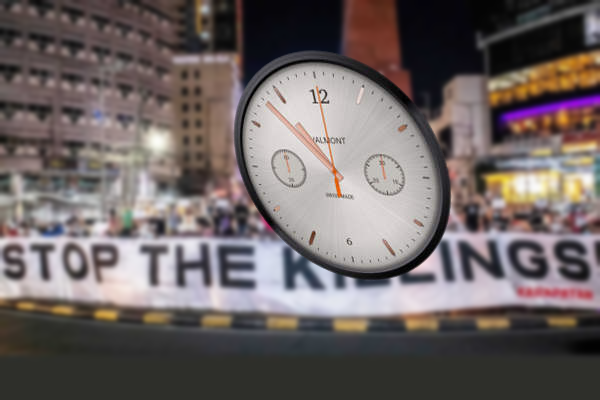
10,53
